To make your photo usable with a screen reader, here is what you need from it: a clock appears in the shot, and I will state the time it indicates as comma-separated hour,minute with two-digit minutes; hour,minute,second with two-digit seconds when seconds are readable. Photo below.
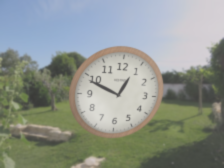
12,49
